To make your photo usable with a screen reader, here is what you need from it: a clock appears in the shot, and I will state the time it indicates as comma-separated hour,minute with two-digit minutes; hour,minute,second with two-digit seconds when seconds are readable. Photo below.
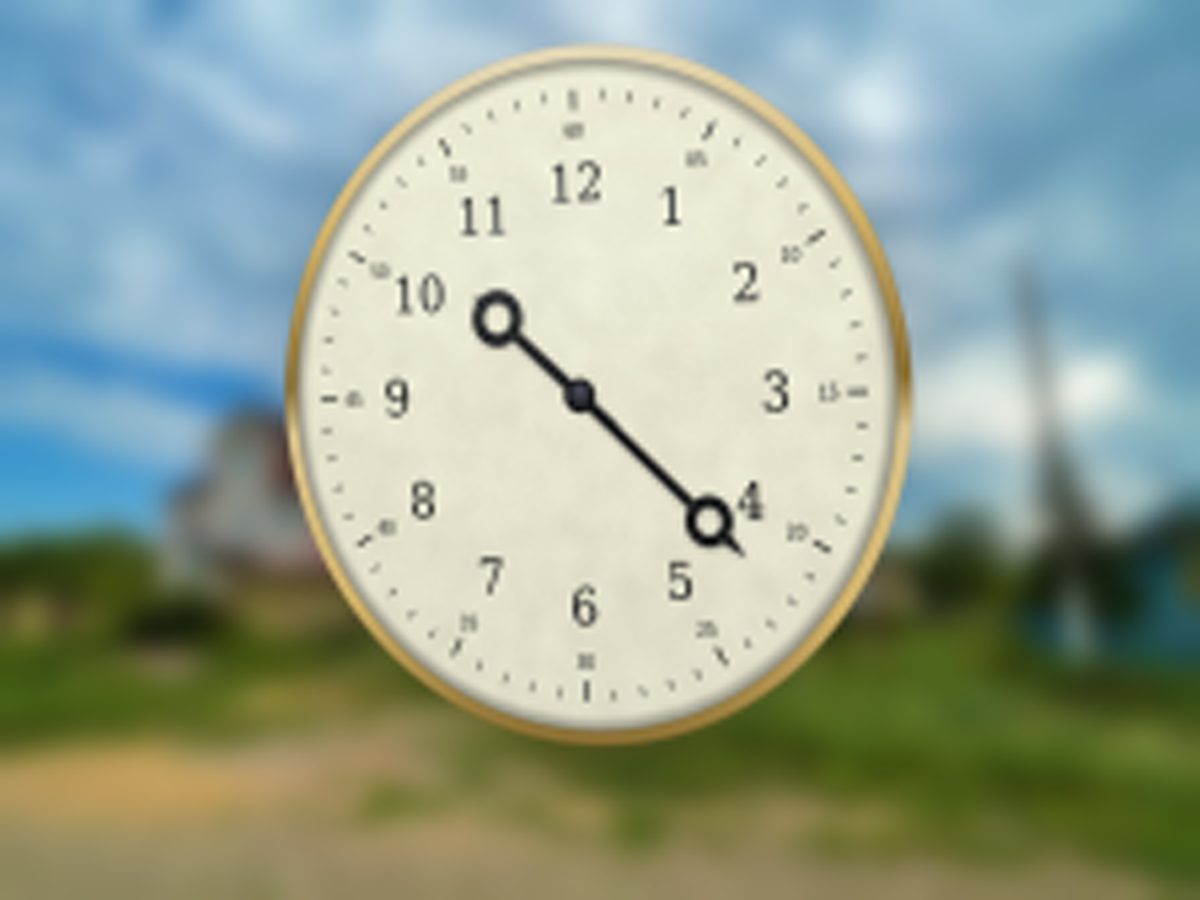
10,22
